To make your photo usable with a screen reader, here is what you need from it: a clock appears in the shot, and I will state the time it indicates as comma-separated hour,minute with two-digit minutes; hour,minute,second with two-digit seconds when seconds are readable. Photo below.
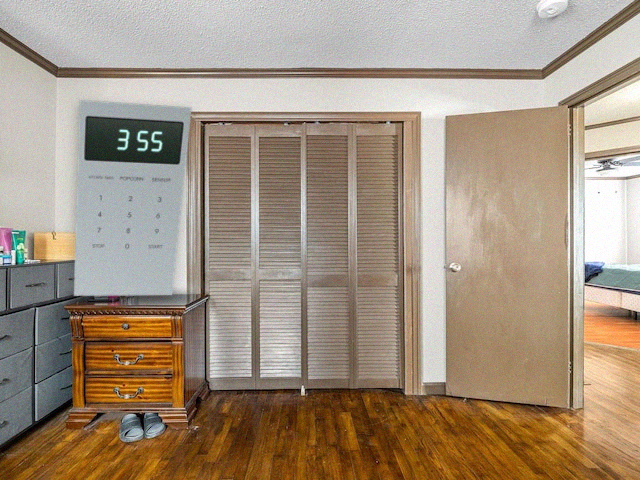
3,55
